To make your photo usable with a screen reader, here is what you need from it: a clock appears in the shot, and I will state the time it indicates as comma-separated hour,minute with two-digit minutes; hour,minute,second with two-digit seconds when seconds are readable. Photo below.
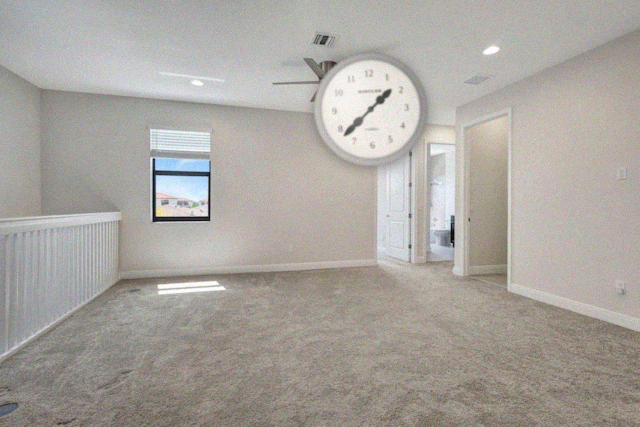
1,38
